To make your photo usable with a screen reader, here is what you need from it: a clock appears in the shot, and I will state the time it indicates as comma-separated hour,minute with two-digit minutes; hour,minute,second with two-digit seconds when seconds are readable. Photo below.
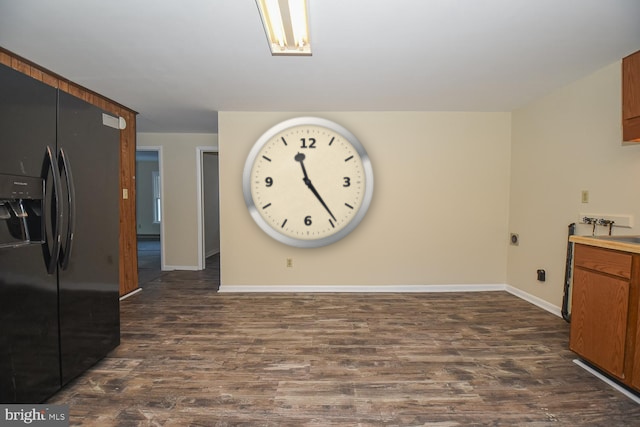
11,24
